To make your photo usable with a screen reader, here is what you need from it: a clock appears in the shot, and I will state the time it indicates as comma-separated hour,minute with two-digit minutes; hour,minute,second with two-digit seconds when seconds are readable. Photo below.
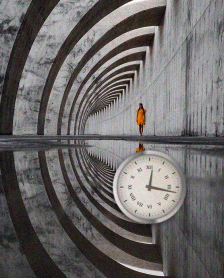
12,17
